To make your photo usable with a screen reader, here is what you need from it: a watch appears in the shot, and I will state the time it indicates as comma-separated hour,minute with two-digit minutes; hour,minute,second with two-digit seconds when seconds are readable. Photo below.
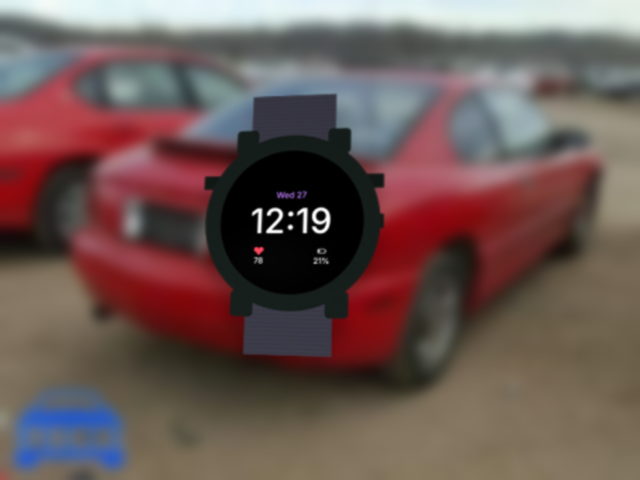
12,19
